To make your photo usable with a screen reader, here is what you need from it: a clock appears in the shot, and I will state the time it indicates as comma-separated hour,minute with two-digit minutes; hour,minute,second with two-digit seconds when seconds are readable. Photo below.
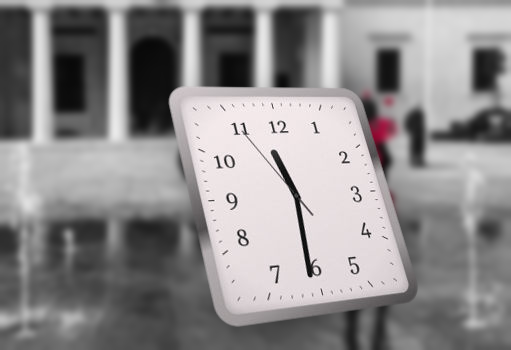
11,30,55
